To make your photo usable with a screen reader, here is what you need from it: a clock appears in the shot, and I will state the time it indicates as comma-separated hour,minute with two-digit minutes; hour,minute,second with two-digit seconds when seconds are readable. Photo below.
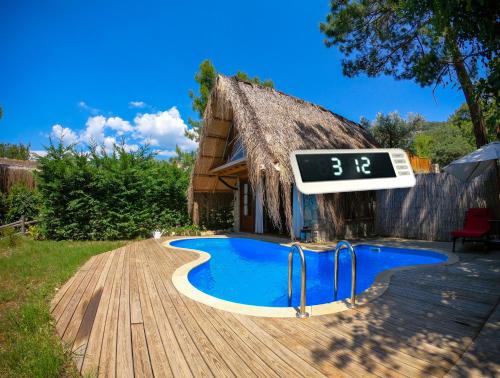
3,12
